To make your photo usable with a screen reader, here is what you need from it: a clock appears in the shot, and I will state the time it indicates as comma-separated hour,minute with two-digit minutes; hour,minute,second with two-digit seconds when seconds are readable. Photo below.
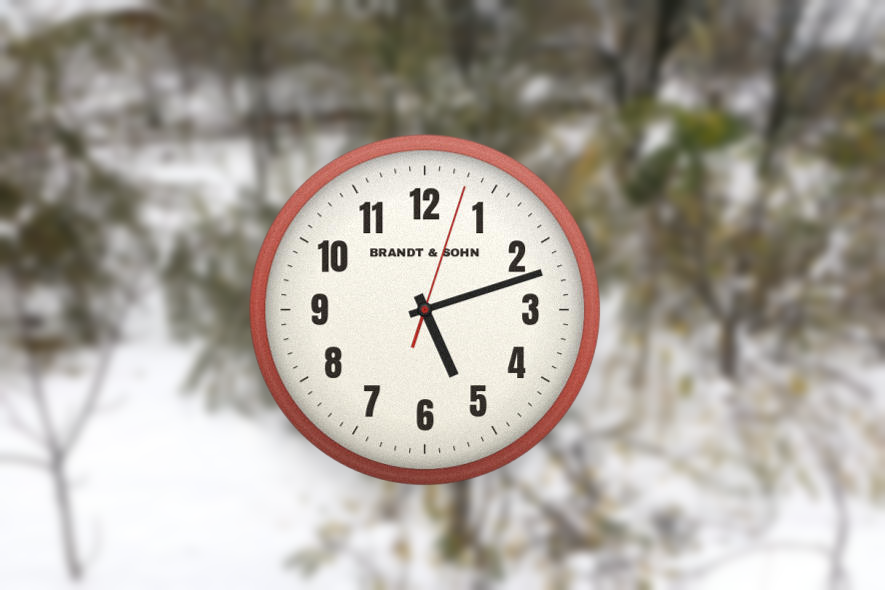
5,12,03
